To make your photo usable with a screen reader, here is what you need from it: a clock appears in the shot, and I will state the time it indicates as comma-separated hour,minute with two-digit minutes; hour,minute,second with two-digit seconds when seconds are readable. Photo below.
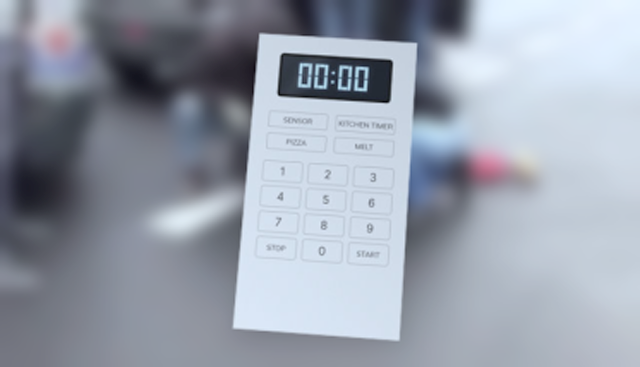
0,00
